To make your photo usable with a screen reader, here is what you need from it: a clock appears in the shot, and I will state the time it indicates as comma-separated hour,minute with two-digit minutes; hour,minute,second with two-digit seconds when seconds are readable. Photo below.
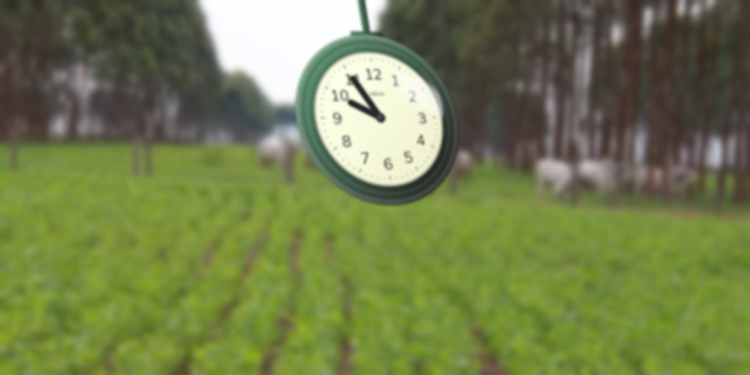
9,55
